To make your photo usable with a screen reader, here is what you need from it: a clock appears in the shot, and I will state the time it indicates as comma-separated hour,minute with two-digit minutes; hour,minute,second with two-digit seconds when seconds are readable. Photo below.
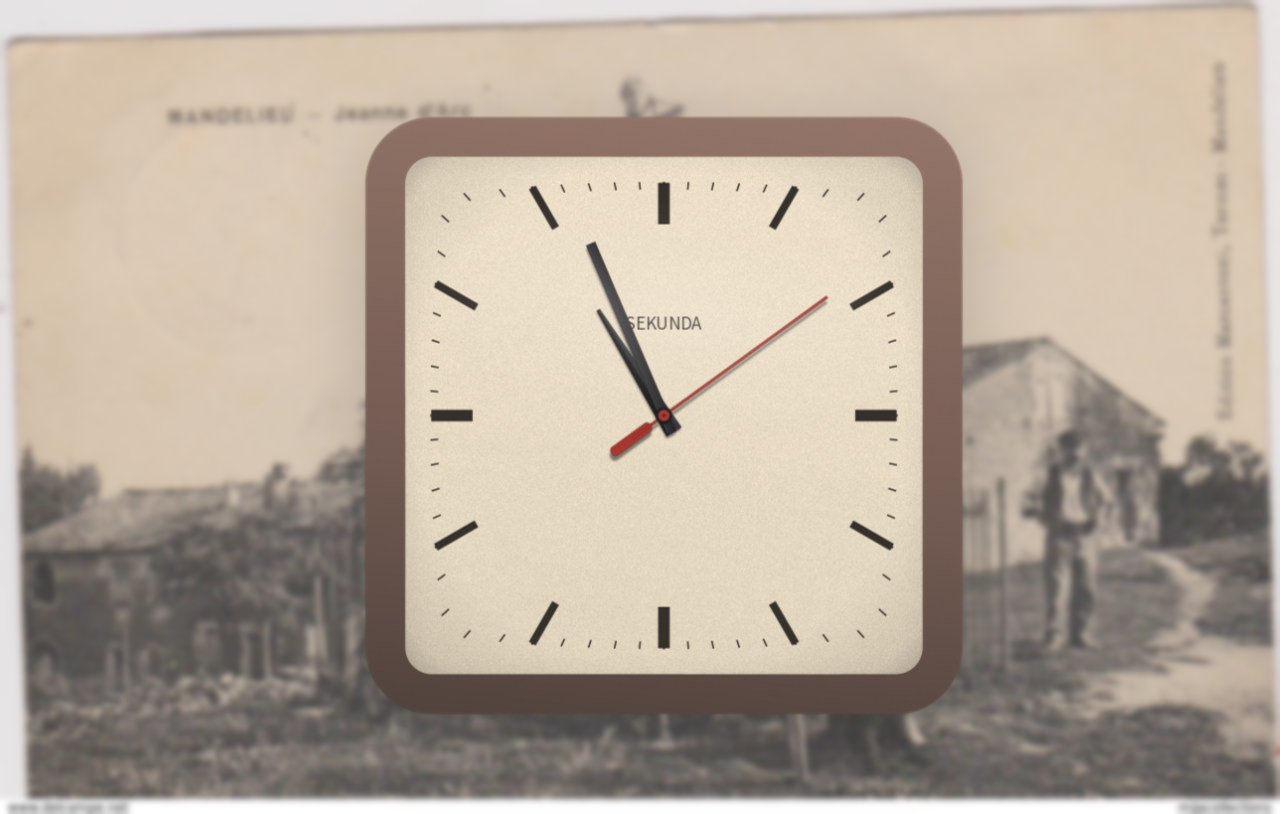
10,56,09
